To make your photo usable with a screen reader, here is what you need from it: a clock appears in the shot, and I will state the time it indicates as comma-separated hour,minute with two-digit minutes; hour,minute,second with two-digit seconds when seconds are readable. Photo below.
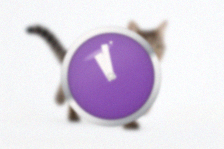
10,58
